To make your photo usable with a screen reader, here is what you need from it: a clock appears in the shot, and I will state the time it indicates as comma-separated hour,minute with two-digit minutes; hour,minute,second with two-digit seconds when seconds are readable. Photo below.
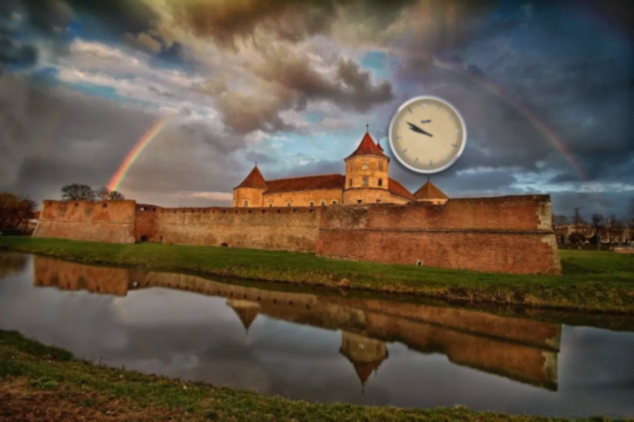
9,51
